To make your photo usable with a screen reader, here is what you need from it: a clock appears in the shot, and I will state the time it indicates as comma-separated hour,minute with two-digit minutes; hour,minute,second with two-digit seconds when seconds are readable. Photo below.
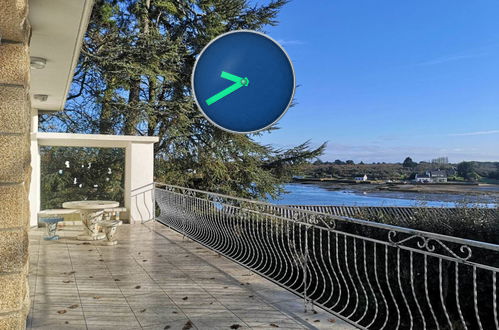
9,40
